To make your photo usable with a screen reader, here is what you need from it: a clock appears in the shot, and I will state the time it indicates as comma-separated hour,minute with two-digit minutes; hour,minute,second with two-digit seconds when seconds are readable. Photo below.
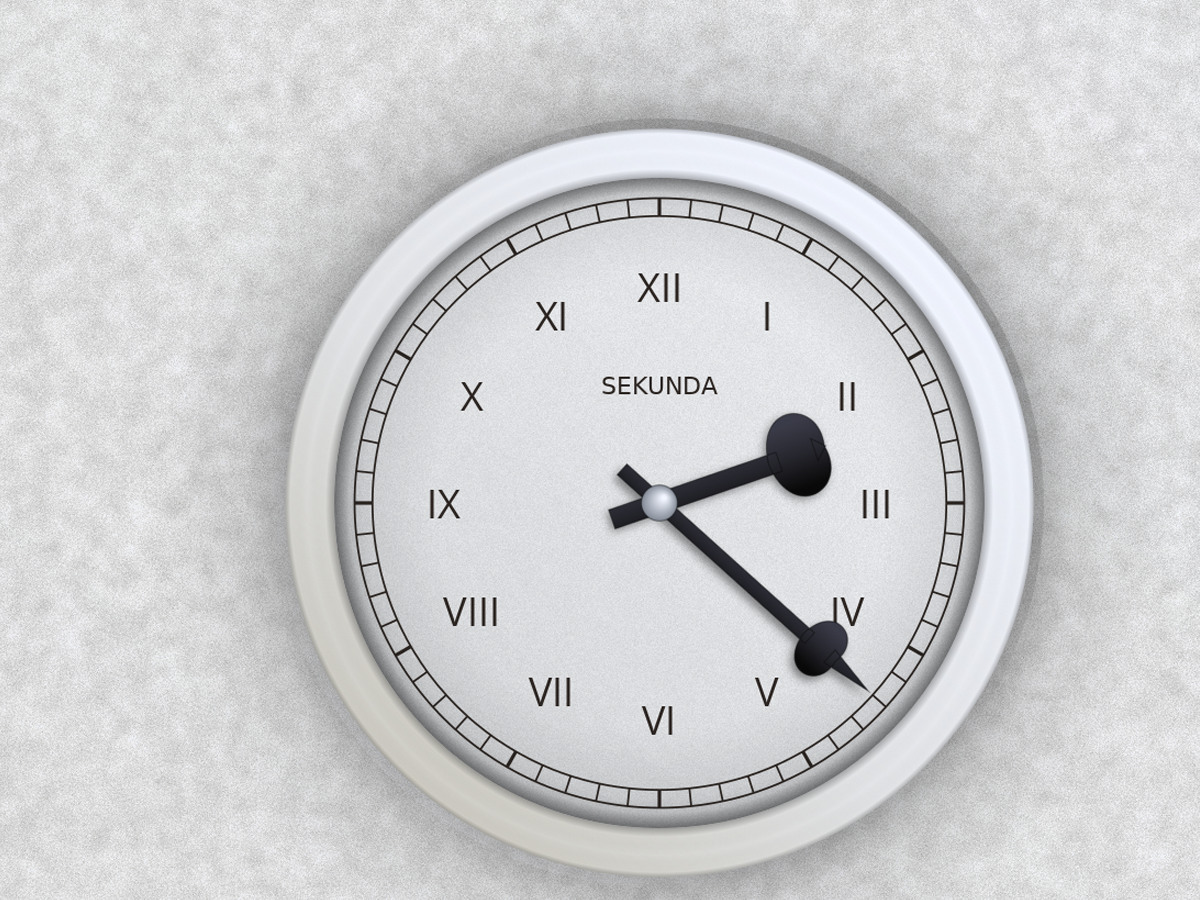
2,22
